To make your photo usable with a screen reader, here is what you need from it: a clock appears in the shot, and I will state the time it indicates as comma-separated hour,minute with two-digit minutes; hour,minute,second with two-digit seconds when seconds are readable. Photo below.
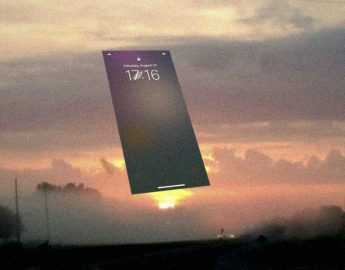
17,16
